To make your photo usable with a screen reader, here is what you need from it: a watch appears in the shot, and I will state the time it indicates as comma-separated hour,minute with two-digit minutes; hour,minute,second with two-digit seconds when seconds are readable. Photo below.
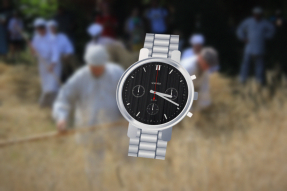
3,19
